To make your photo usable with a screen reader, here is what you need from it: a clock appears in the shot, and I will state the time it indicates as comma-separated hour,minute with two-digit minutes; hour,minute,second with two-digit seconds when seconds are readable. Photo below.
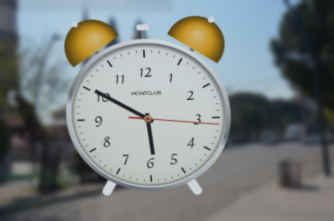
5,50,16
